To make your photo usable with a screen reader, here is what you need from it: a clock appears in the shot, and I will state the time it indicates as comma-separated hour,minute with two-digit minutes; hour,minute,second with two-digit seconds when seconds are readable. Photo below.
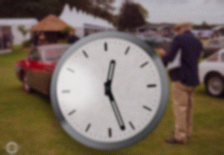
12,27
